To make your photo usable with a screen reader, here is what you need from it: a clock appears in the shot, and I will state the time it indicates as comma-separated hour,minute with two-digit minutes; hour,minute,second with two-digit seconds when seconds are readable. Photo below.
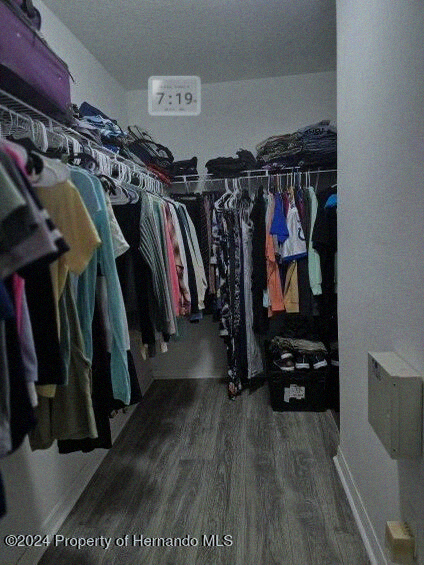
7,19
